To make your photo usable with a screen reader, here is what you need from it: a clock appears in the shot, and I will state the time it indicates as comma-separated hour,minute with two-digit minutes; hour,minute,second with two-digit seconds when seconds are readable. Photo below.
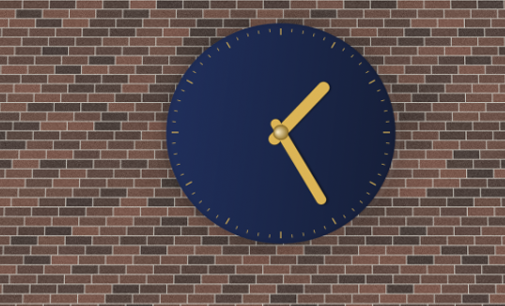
1,25
